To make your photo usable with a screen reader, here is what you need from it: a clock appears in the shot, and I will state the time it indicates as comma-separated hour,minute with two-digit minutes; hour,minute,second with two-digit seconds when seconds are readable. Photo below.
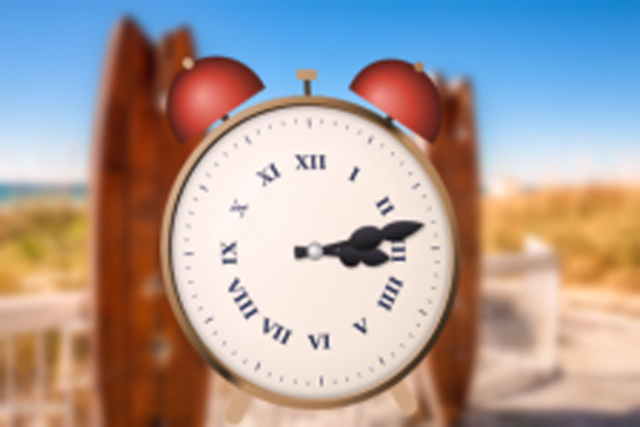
3,13
